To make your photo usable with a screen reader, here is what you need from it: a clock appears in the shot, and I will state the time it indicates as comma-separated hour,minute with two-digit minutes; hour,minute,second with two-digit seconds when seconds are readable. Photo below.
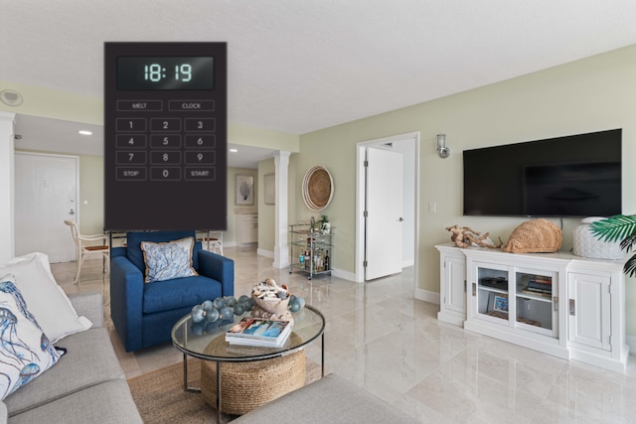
18,19
